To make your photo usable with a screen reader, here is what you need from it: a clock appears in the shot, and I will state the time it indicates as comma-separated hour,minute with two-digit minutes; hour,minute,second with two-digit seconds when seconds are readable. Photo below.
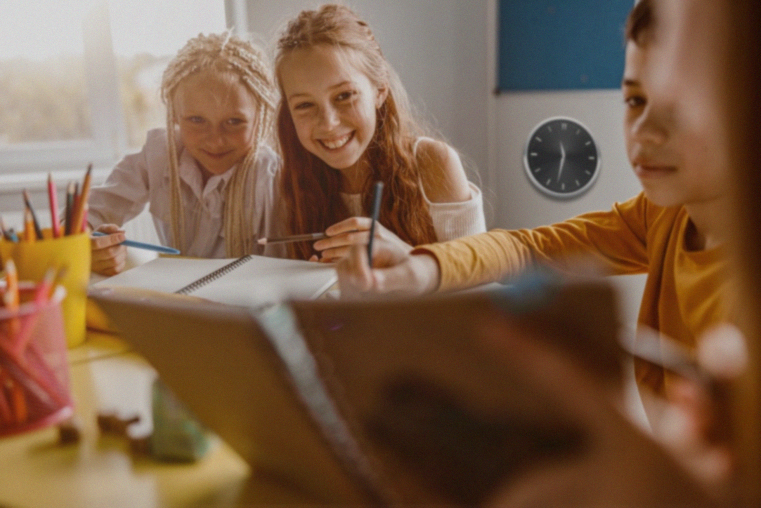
11,32
